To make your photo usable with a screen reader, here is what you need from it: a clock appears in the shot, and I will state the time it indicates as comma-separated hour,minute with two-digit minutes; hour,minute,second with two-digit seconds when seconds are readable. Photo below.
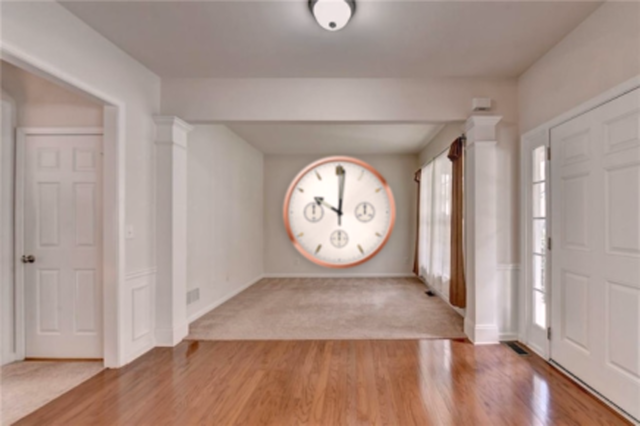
10,01
